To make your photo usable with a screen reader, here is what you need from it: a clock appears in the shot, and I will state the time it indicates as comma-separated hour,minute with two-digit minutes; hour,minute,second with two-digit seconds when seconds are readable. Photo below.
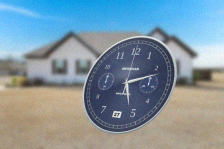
5,12
